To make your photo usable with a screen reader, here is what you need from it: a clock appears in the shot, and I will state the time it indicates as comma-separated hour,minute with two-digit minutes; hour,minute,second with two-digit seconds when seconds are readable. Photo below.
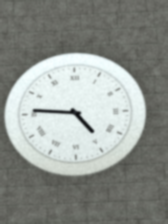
4,46
